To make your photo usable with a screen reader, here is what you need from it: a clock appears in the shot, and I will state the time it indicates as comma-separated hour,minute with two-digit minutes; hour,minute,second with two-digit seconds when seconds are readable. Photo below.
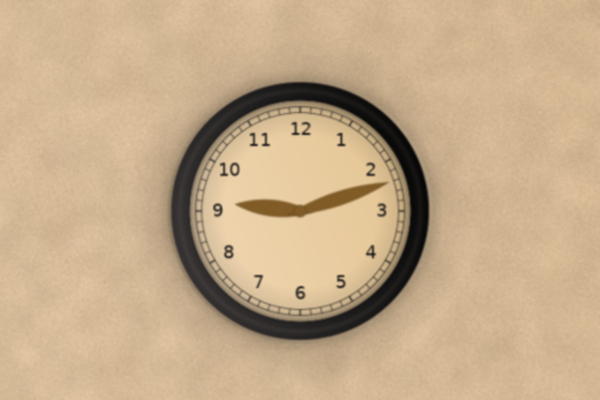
9,12
